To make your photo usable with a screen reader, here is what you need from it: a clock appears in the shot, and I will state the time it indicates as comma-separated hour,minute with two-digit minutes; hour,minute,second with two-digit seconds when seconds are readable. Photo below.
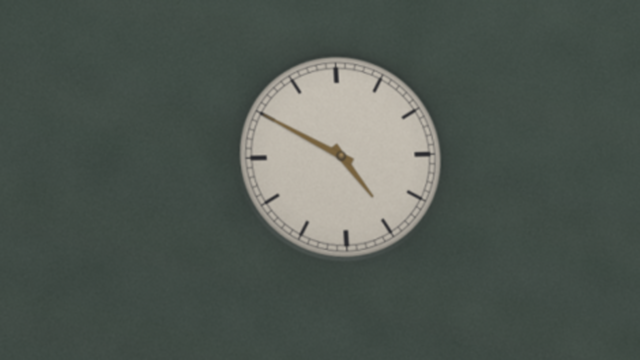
4,50
